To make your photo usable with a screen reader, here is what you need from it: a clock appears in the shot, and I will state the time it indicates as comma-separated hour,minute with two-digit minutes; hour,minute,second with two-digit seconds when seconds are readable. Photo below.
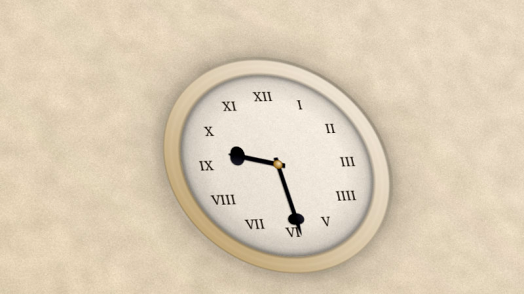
9,29
